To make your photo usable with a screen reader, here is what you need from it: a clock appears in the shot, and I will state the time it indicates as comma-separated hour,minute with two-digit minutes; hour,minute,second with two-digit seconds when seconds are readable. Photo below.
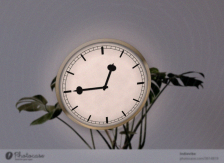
12,45
